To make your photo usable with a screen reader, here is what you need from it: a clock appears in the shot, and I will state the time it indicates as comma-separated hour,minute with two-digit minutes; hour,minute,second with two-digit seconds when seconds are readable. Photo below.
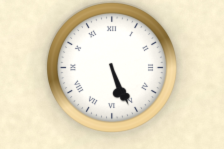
5,26
